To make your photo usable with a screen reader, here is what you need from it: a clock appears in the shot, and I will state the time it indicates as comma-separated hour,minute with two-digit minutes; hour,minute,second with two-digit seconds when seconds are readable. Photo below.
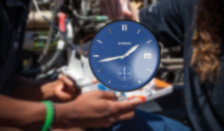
1,43
